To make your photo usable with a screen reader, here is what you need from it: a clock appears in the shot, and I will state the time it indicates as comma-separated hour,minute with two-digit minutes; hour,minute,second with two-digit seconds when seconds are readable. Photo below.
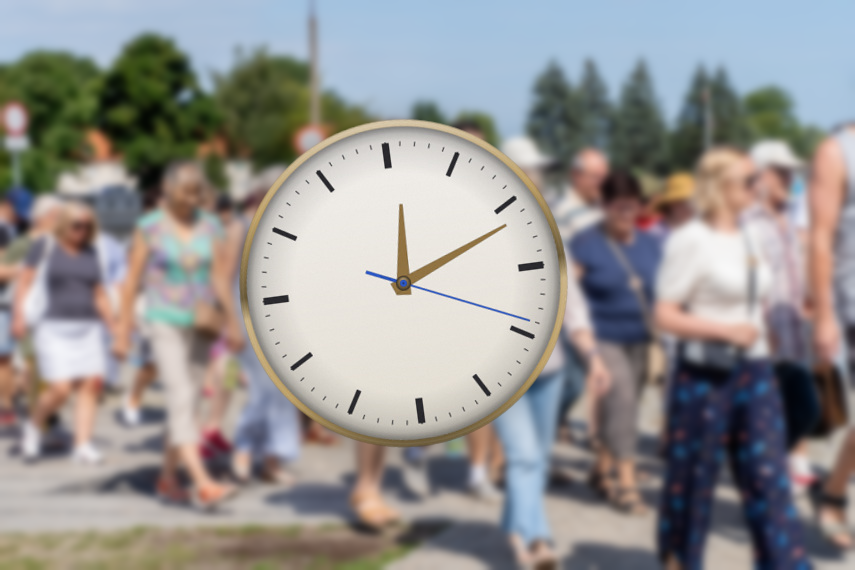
12,11,19
